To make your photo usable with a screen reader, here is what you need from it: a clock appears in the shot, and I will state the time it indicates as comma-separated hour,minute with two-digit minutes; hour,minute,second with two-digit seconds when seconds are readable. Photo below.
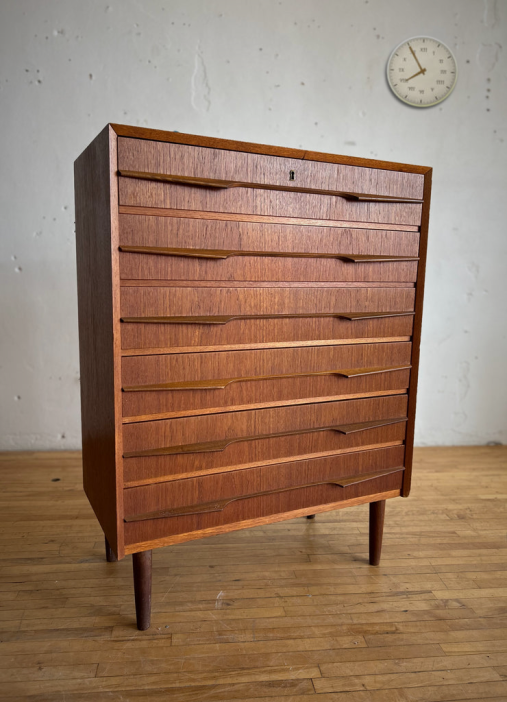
7,55
